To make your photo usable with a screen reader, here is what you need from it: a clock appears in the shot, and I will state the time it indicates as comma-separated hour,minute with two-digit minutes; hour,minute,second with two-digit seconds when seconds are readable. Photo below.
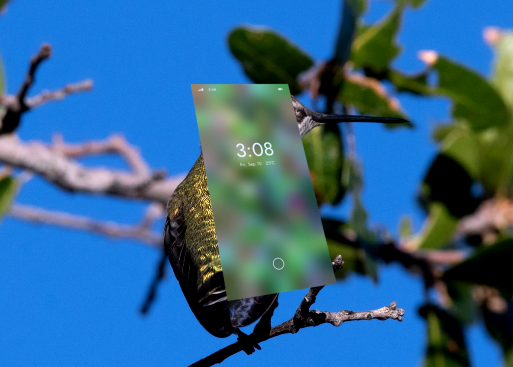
3,08
